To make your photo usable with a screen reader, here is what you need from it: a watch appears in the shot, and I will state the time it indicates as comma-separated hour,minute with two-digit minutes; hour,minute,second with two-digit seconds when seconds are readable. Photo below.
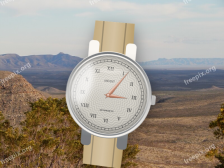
3,06
